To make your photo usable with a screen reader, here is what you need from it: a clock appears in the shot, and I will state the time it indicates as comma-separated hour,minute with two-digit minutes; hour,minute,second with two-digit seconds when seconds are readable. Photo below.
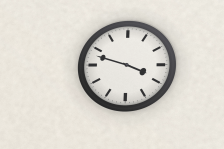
3,48
